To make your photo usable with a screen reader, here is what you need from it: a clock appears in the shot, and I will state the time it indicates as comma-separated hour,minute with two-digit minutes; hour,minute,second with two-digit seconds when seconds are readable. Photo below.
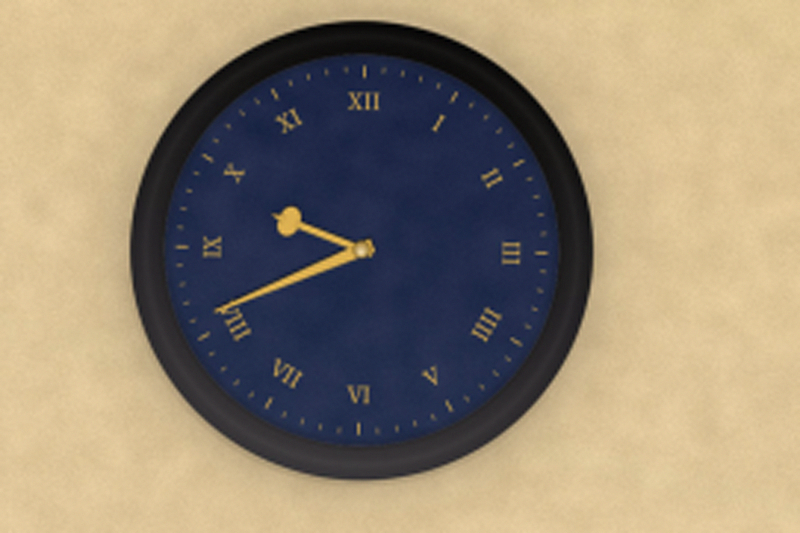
9,41
